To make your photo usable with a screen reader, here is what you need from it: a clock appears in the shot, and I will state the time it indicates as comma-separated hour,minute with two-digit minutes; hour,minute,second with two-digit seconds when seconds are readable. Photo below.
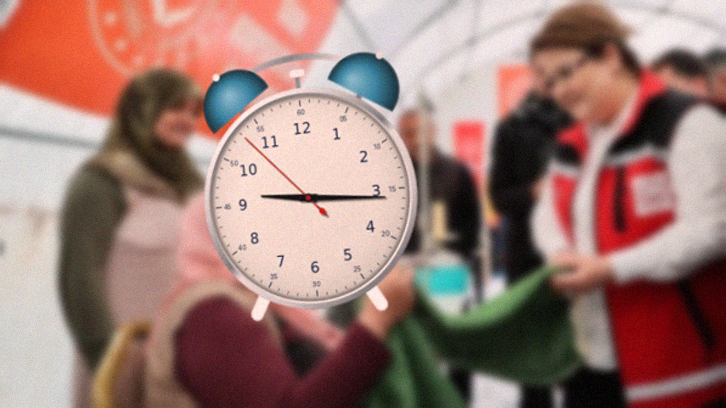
9,15,53
